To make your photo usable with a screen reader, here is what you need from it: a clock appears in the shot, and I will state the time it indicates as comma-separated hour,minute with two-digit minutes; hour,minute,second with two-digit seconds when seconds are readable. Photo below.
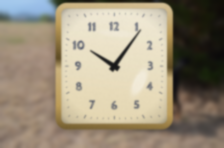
10,06
